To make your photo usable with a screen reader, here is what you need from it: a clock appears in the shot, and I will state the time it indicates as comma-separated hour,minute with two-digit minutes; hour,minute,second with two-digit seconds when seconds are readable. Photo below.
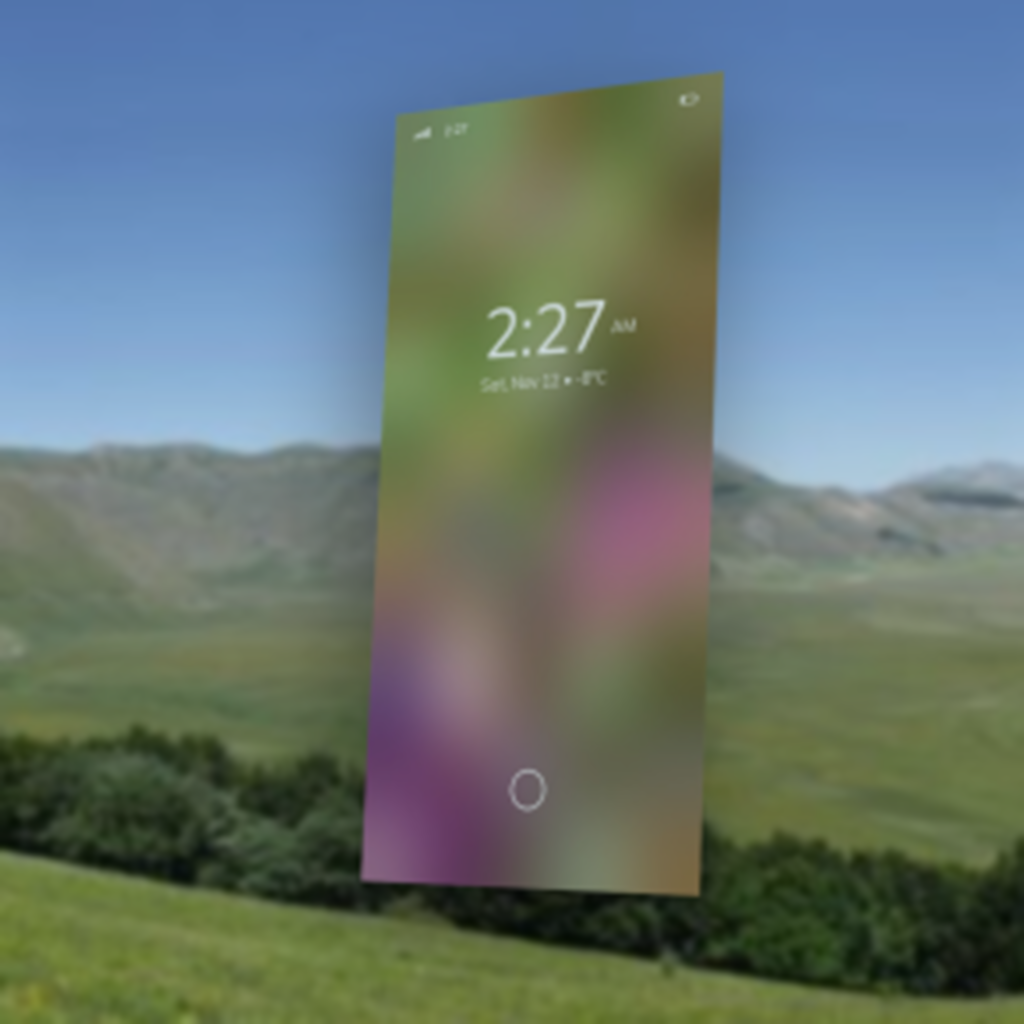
2,27
